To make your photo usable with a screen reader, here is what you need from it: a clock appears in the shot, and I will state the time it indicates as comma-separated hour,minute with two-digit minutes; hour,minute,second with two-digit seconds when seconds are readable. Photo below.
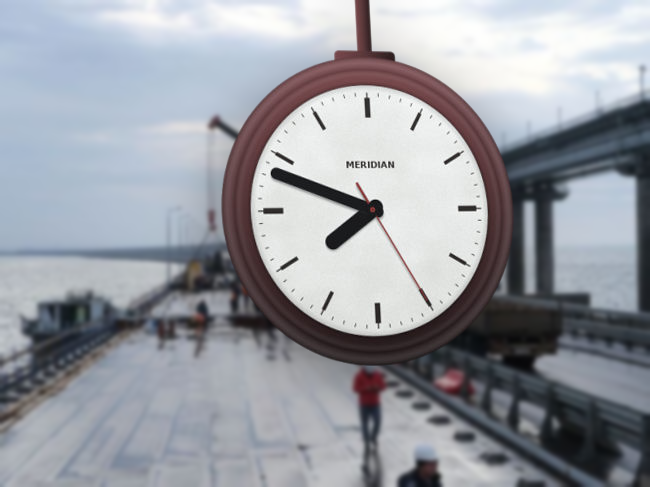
7,48,25
